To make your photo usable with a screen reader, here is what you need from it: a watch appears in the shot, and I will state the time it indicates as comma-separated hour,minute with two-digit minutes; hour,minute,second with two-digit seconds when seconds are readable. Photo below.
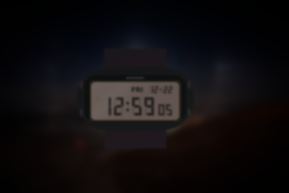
12,59,05
